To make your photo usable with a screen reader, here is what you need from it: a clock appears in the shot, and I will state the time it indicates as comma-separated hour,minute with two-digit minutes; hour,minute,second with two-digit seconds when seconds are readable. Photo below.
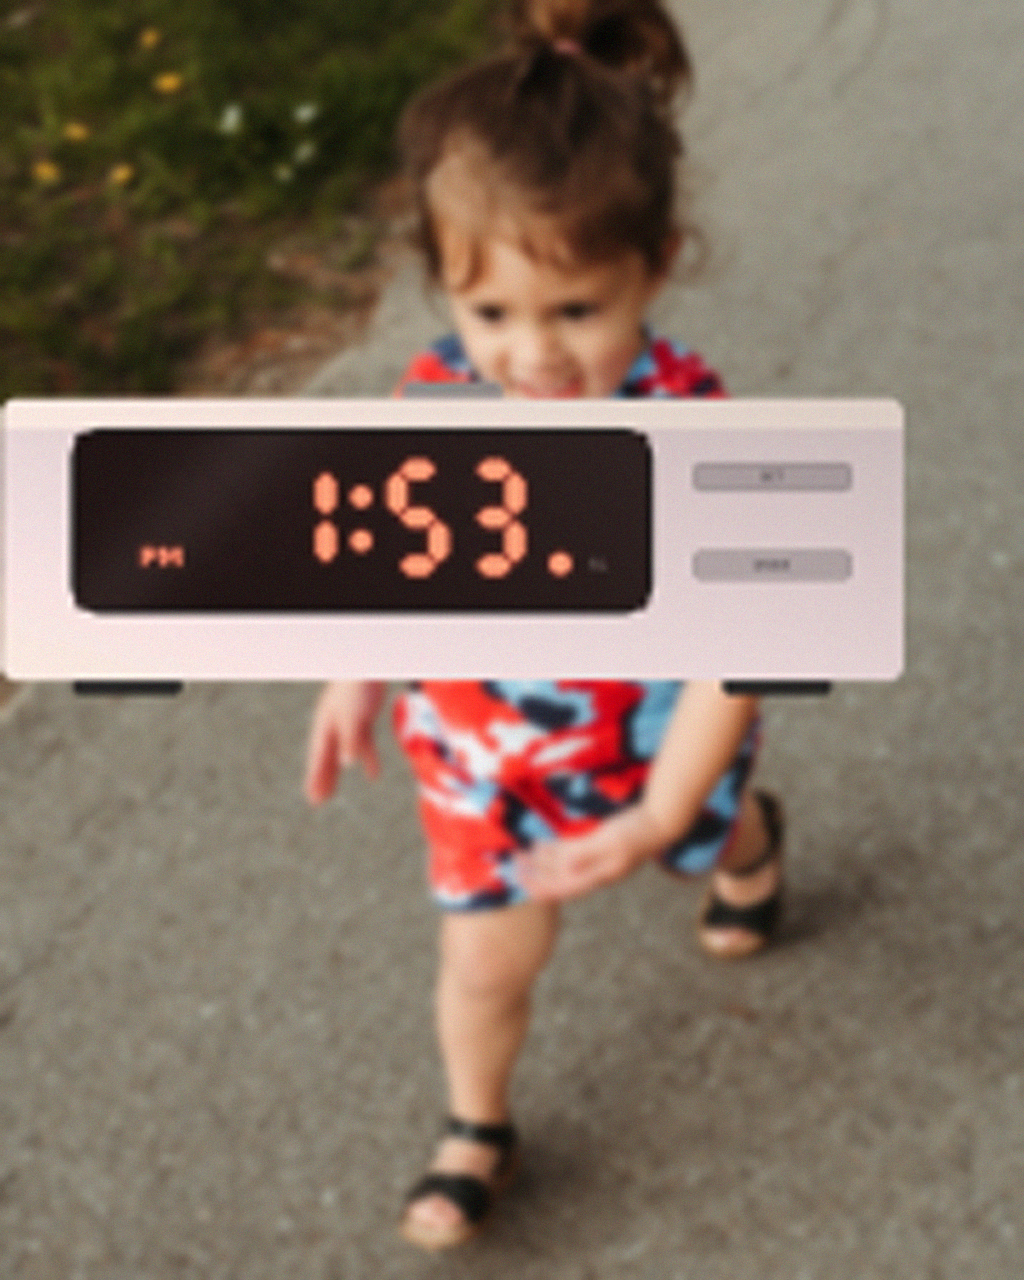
1,53
